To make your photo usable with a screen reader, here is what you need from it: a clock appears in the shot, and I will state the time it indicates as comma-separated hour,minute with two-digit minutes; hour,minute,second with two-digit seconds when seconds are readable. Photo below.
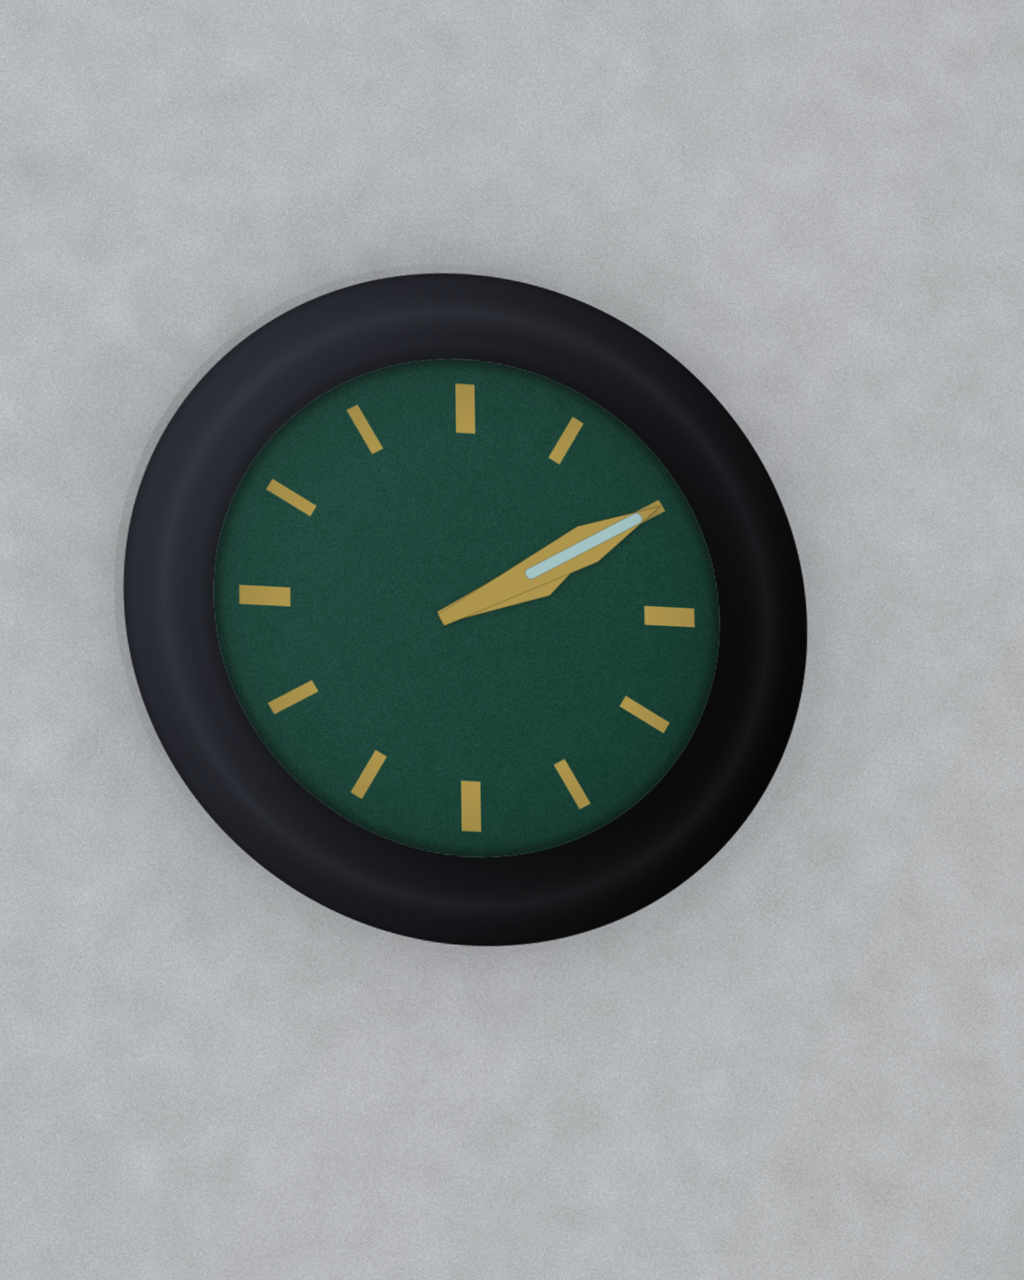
2,10
